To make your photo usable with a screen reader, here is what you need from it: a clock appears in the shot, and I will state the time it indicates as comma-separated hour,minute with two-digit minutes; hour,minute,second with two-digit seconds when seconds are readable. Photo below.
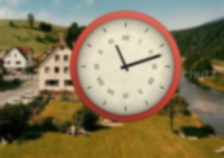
11,12
